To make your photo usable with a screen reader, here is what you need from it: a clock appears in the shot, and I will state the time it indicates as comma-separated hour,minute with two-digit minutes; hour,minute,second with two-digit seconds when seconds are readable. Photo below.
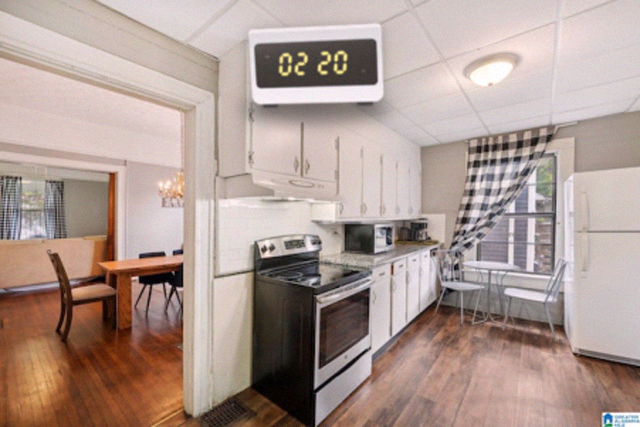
2,20
